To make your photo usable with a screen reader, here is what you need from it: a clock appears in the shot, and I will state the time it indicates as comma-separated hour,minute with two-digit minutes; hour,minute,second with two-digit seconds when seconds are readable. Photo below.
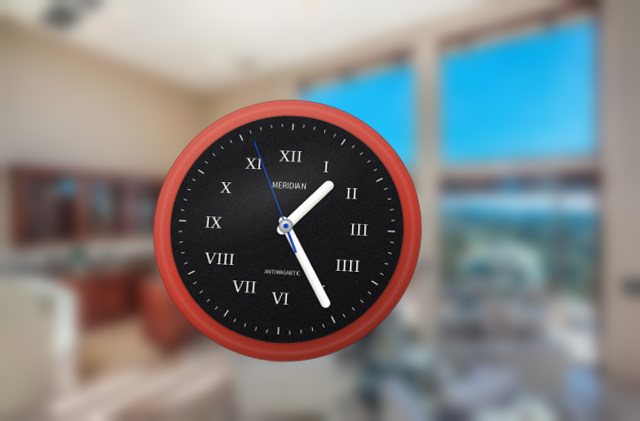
1,24,56
